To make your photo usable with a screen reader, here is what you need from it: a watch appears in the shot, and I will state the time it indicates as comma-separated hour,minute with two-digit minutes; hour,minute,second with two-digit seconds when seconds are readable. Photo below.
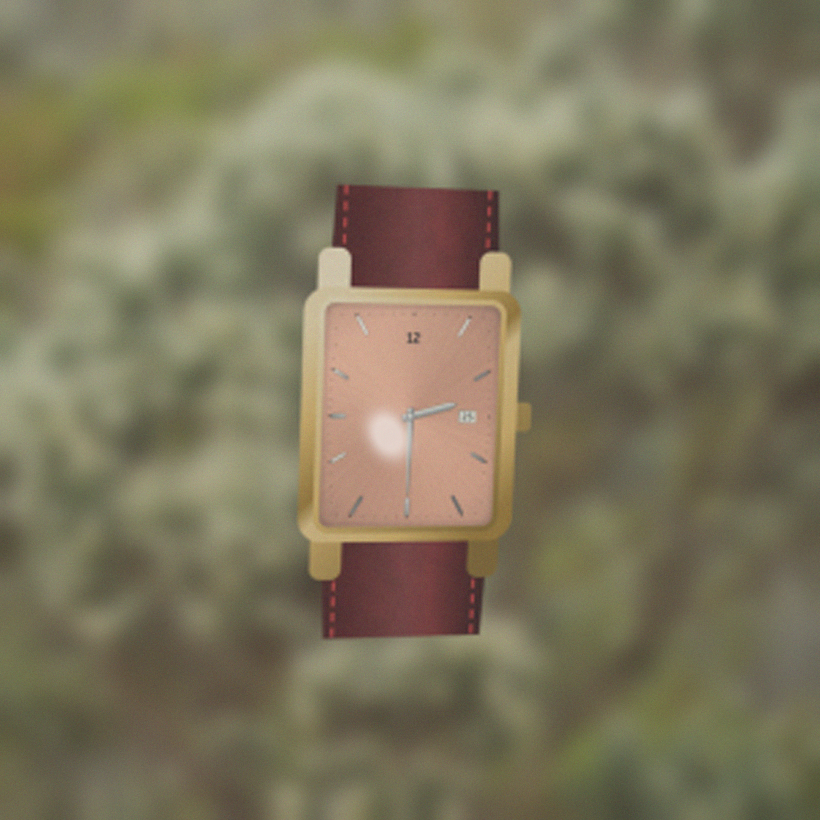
2,30
